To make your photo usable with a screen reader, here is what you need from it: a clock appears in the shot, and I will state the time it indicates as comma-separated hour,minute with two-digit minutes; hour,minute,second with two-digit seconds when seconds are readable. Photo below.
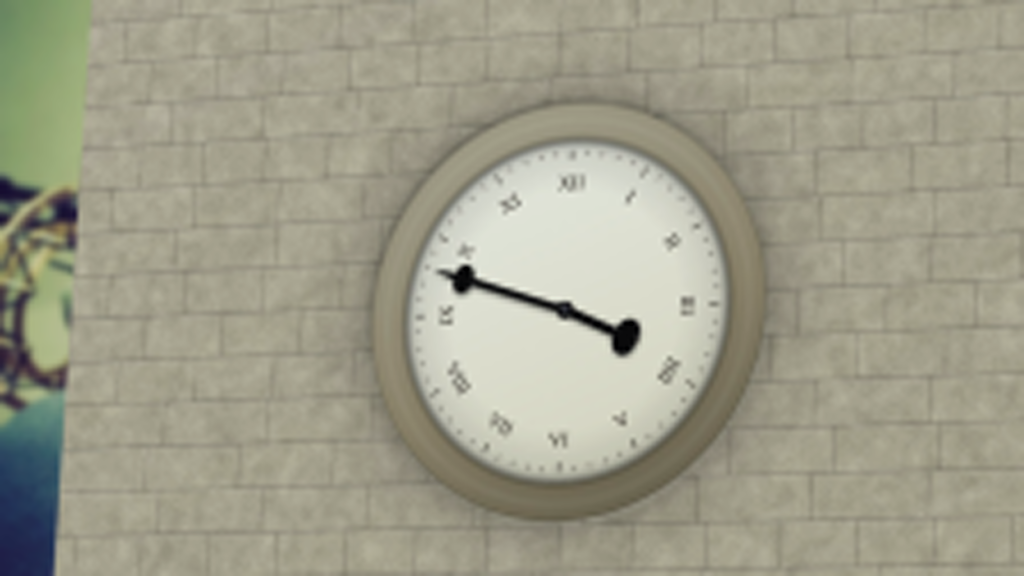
3,48
